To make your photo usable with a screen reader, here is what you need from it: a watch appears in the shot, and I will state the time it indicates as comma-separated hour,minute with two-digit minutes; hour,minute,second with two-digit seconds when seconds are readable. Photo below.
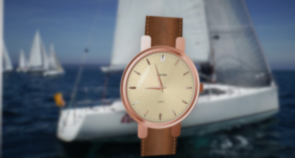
8,57
